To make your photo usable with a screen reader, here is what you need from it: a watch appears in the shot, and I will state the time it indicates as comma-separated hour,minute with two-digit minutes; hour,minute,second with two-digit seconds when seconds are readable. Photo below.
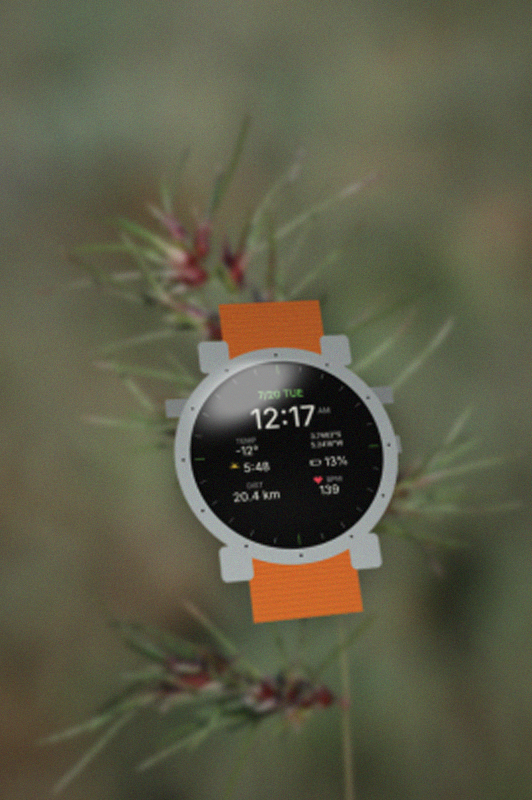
12,17
